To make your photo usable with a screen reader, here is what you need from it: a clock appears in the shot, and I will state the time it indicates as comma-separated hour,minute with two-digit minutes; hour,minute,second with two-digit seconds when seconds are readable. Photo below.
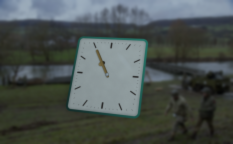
10,55
